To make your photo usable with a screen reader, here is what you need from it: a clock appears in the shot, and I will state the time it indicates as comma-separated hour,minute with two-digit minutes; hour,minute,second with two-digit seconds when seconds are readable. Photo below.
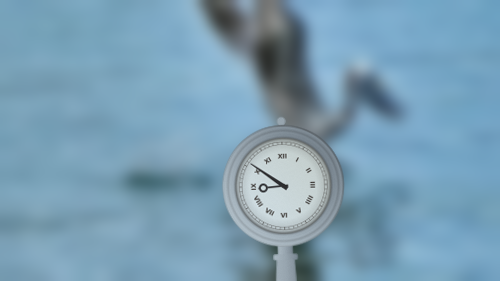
8,51
